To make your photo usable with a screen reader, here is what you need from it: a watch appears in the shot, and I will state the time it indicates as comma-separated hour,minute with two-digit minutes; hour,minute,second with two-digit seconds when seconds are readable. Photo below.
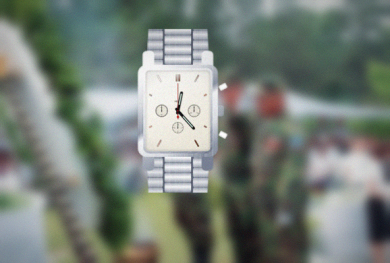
12,23
